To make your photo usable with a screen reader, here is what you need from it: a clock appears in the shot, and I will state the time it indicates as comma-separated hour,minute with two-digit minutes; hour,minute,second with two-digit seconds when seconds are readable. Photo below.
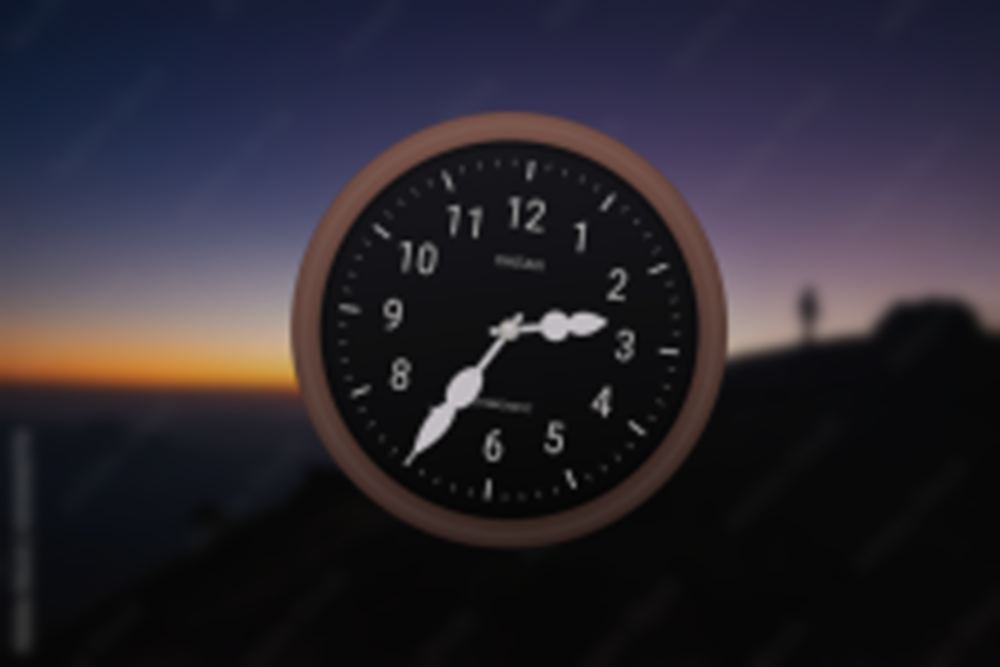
2,35
